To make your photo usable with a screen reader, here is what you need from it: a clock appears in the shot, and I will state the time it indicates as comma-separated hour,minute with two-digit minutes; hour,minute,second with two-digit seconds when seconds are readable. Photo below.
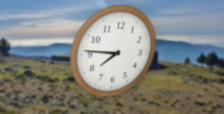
7,46
